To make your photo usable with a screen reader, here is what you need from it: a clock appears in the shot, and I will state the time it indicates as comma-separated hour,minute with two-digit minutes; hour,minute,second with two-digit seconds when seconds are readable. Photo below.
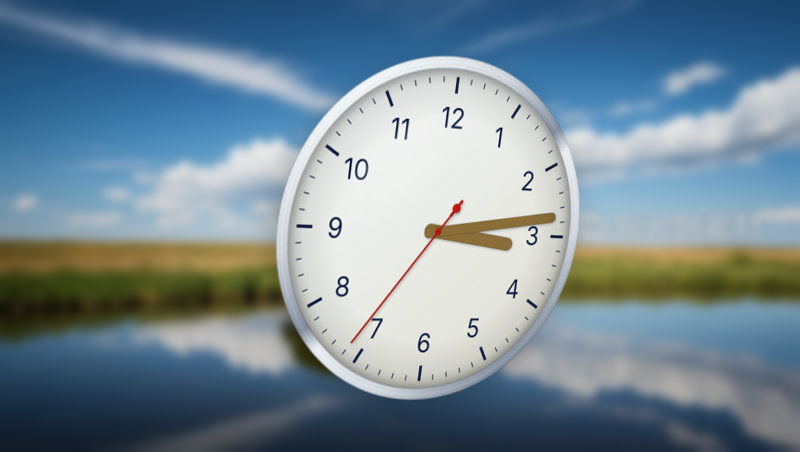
3,13,36
